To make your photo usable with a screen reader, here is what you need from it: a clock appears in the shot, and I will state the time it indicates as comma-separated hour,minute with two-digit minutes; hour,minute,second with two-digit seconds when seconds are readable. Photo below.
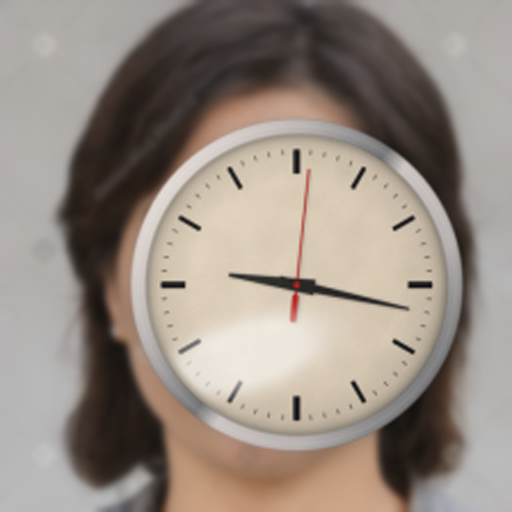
9,17,01
